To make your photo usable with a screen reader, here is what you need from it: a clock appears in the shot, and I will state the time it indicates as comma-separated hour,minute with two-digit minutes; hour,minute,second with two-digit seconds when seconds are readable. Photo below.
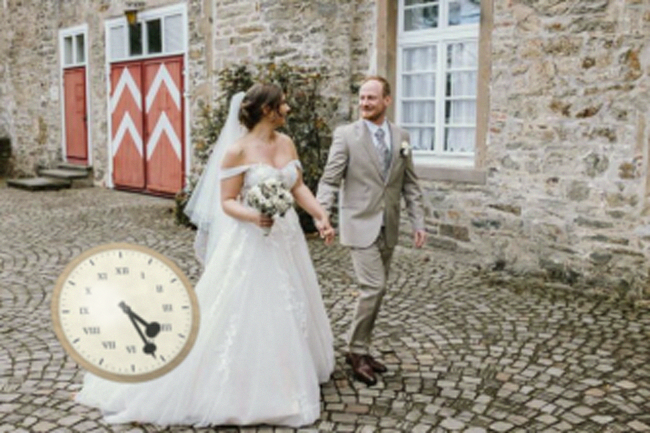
4,26
